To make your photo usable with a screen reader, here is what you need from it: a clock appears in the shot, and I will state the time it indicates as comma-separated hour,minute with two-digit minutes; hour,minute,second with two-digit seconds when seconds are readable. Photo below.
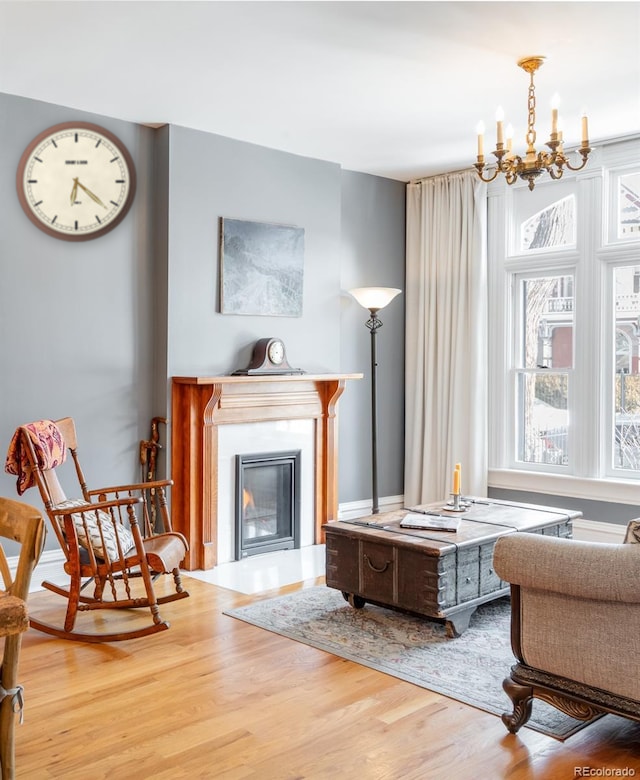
6,22
